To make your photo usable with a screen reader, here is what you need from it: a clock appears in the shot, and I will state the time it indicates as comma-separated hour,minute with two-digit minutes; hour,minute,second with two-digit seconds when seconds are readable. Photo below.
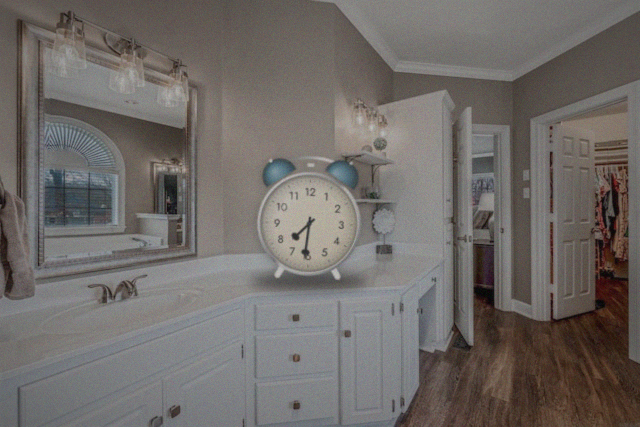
7,31
